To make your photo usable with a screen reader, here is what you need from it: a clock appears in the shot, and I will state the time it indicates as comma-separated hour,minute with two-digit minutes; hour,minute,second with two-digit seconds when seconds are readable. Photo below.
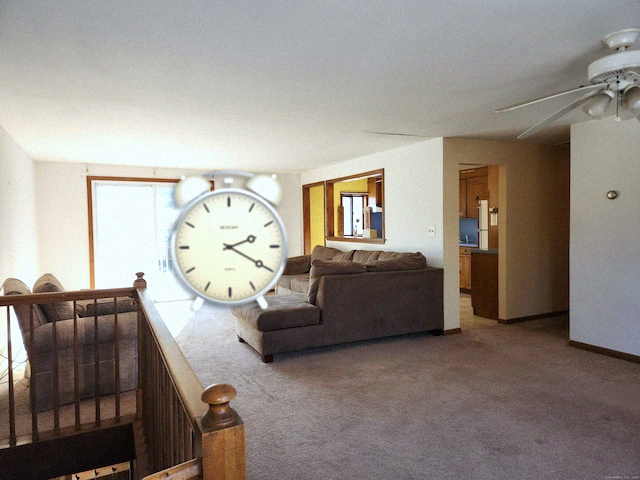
2,20
